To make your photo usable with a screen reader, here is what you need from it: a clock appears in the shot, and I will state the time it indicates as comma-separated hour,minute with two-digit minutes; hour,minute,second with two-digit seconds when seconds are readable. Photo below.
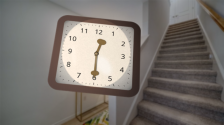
12,30
